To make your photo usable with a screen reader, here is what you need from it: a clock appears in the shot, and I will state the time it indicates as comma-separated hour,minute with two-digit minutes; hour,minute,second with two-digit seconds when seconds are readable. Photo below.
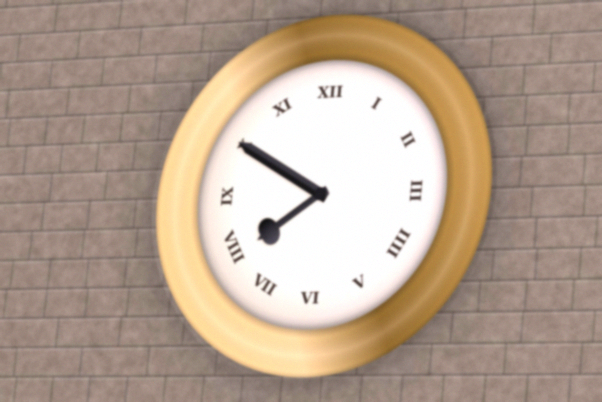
7,50
